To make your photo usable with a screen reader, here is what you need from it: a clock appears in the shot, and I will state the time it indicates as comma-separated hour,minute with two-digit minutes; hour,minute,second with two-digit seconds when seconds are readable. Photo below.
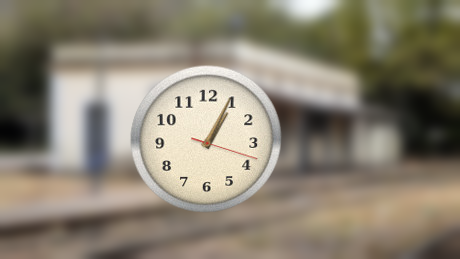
1,04,18
